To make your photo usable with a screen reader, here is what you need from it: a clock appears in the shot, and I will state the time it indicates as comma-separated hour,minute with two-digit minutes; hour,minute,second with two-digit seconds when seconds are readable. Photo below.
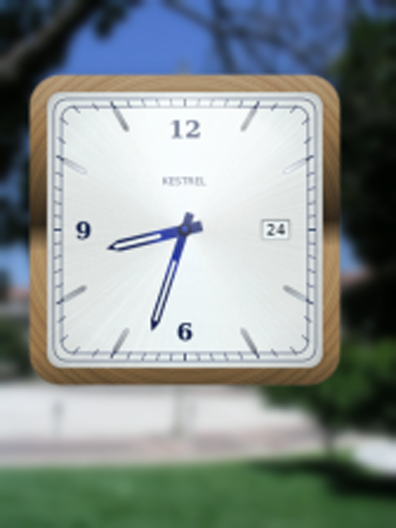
8,33
